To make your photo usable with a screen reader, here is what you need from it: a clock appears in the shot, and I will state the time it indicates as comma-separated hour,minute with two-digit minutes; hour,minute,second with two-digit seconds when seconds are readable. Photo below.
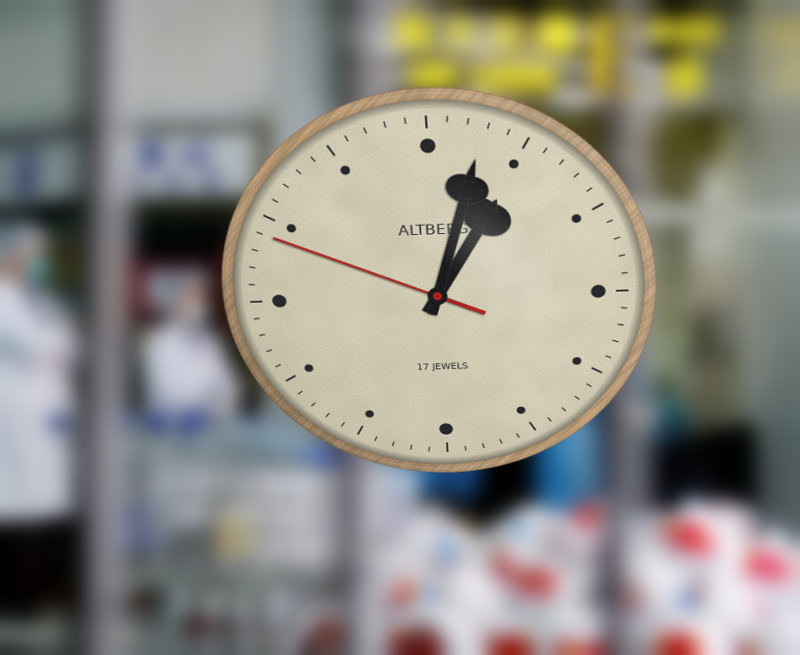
1,02,49
